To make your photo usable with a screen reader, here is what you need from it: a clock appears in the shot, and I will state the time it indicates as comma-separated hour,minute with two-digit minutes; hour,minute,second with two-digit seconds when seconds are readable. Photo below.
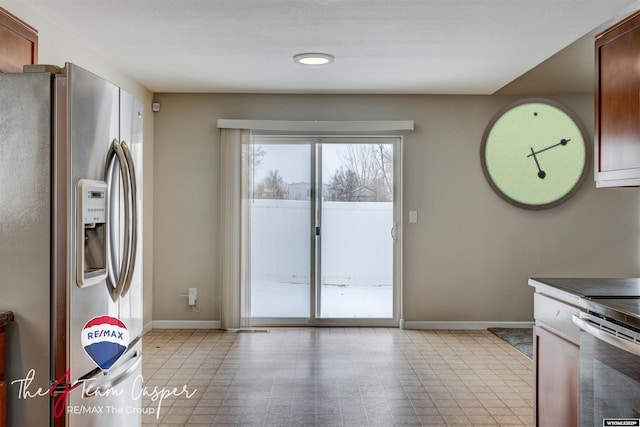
5,11
